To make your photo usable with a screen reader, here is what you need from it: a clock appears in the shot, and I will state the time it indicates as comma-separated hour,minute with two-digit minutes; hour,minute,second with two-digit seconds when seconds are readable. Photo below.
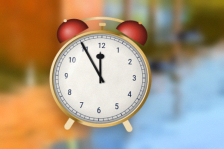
11,55
